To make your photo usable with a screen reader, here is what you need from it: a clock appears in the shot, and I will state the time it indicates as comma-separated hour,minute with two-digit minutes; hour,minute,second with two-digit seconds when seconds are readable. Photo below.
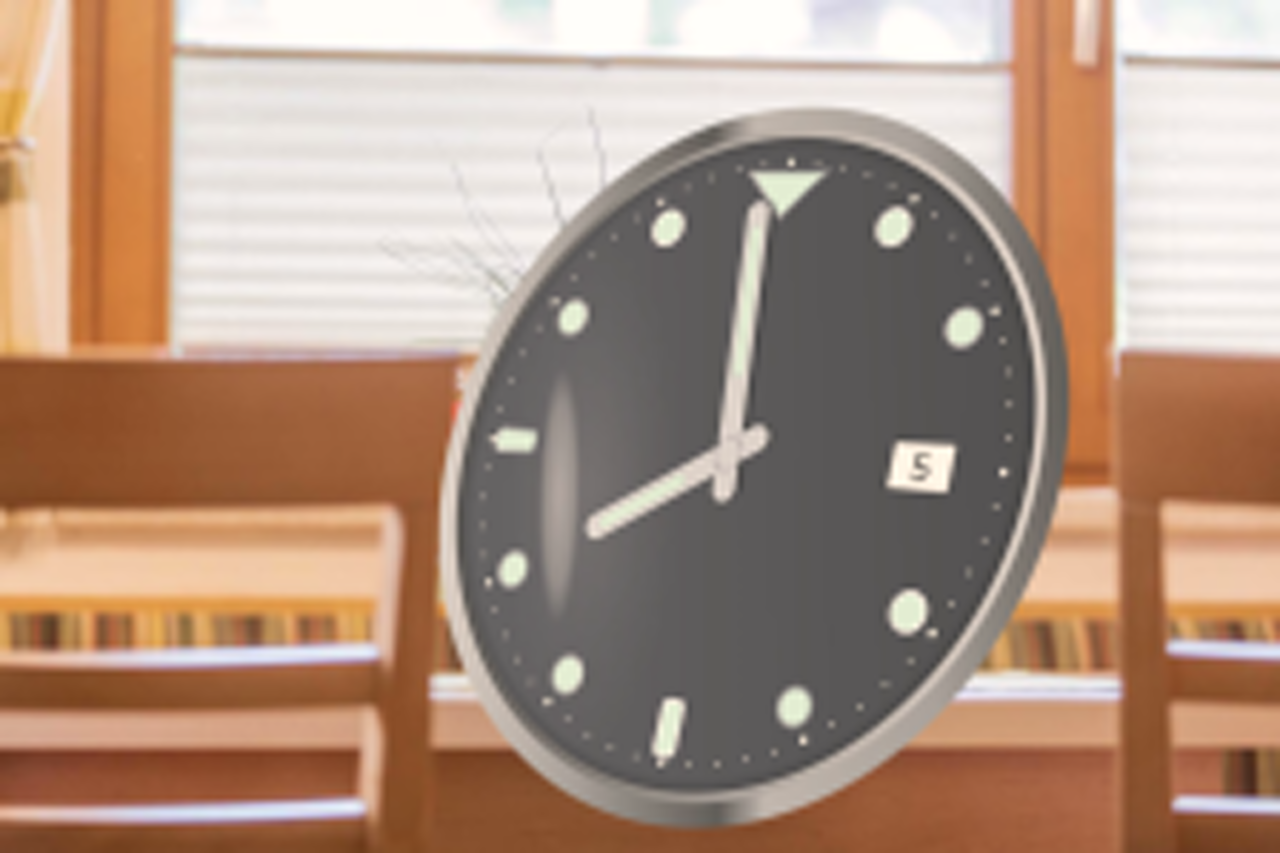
7,59
